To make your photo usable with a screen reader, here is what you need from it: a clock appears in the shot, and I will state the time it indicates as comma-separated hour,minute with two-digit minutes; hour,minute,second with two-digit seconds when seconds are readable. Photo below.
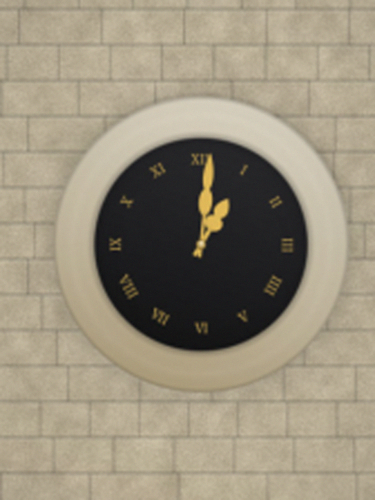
1,01
